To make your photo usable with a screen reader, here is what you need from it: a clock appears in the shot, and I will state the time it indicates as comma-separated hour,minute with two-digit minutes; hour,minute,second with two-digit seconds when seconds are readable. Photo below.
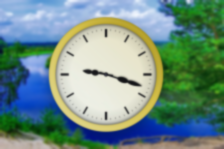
9,18
